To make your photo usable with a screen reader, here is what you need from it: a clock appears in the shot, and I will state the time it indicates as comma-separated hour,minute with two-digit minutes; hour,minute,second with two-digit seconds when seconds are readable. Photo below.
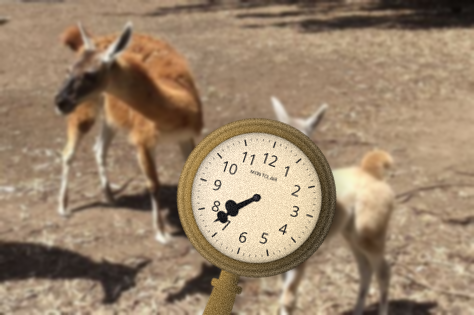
7,37
